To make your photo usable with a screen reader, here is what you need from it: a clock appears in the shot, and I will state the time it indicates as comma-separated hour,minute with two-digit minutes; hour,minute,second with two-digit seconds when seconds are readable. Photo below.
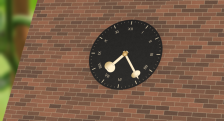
7,24
